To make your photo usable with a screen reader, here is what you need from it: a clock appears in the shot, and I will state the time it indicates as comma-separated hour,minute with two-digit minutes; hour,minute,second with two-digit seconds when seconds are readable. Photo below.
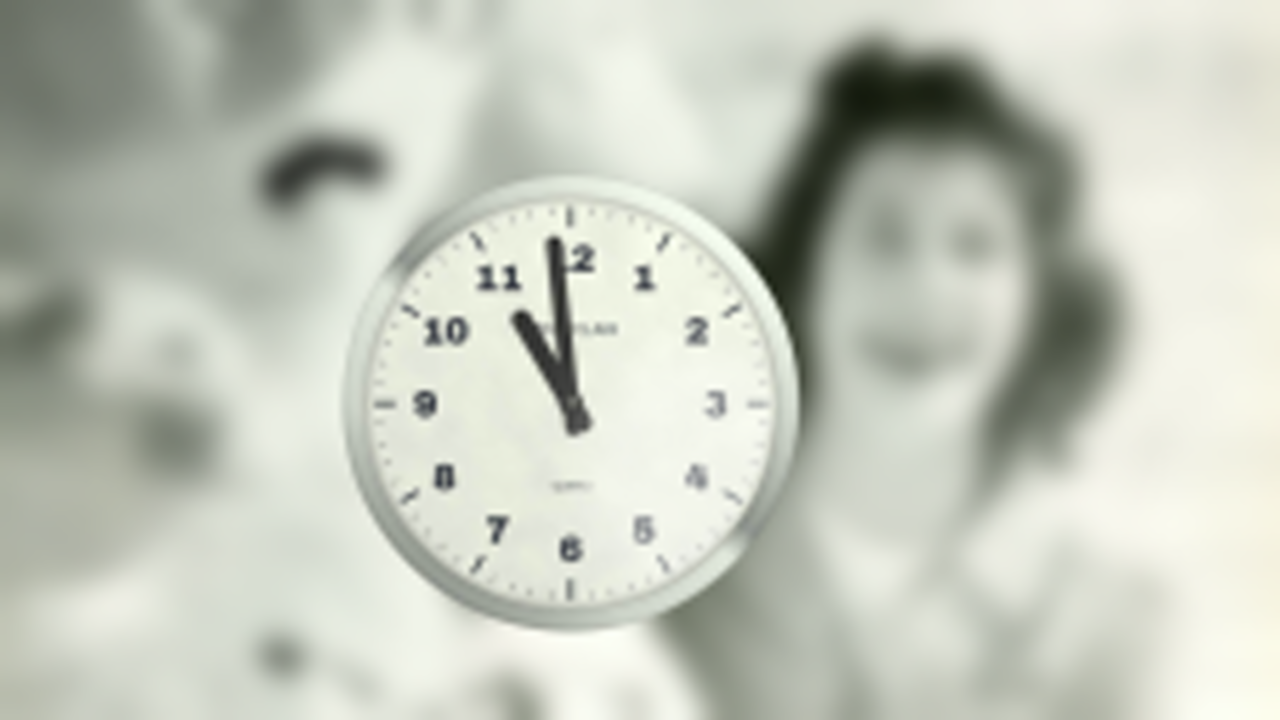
10,59
